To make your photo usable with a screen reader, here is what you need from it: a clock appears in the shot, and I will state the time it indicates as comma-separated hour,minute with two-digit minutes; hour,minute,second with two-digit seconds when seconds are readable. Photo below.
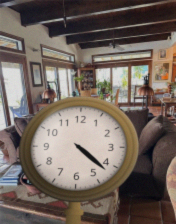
4,22
